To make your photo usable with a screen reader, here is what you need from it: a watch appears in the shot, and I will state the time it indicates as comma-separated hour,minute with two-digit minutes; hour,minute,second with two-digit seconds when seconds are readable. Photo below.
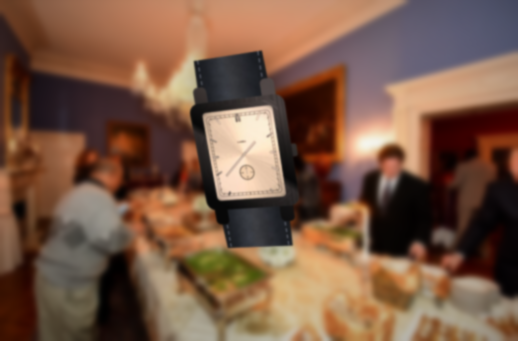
1,38
